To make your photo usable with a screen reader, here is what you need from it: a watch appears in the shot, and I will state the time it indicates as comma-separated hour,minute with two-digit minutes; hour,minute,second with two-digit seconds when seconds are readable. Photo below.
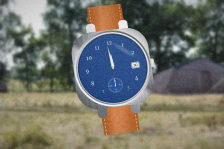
11,59
